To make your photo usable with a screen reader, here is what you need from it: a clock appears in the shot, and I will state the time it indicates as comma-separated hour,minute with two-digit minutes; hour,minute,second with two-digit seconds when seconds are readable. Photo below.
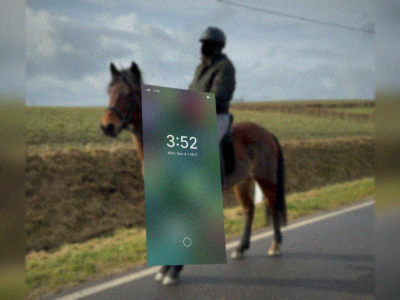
3,52
